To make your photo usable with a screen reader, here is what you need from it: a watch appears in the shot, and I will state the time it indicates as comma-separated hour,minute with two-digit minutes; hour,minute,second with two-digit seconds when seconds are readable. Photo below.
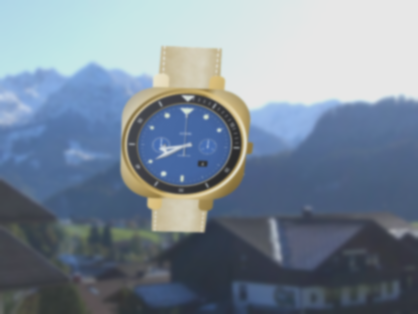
8,40
